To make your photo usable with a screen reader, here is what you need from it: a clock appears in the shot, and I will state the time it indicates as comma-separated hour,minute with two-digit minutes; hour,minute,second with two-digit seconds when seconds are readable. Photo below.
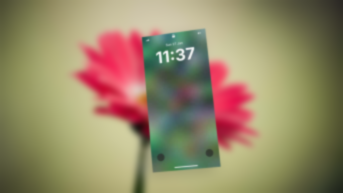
11,37
